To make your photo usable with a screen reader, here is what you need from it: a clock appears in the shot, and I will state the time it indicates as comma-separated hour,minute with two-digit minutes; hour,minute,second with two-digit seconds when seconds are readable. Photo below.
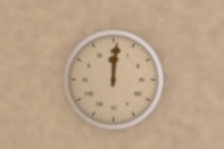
12,01
